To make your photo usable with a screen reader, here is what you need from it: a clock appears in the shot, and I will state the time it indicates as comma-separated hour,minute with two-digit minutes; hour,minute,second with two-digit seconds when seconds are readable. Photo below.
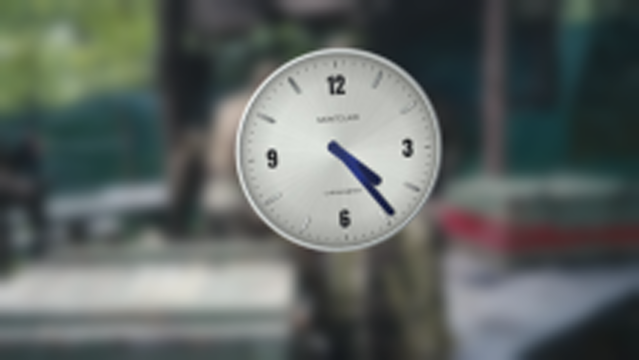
4,24
